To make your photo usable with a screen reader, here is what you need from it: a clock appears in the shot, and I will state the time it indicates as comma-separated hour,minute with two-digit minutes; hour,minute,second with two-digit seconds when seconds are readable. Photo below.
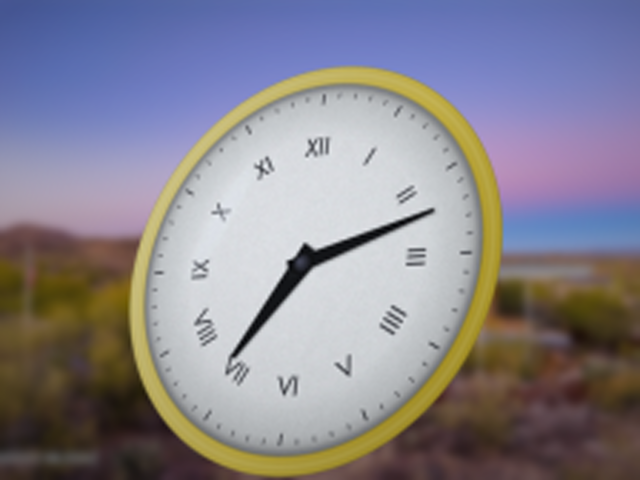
7,12
